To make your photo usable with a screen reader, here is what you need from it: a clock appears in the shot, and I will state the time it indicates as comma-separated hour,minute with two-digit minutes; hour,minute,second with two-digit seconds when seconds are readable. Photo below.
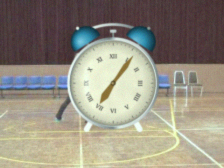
7,06
